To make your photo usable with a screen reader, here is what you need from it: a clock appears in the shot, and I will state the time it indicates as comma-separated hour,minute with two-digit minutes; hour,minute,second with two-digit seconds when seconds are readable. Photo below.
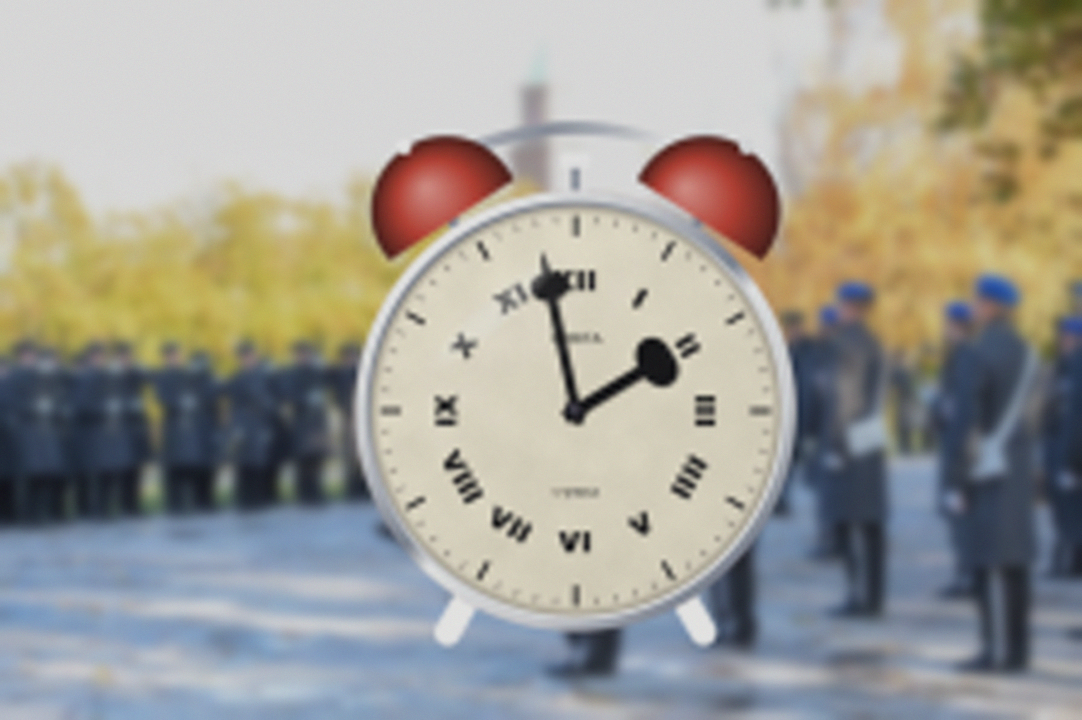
1,58
